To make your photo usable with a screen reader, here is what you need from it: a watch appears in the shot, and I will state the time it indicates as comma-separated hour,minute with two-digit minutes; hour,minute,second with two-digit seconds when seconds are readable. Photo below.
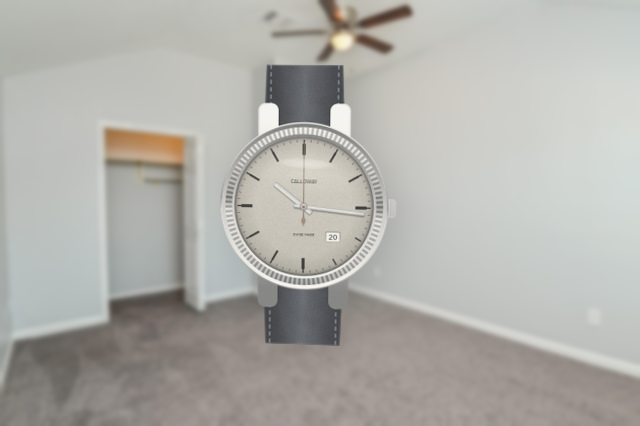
10,16,00
